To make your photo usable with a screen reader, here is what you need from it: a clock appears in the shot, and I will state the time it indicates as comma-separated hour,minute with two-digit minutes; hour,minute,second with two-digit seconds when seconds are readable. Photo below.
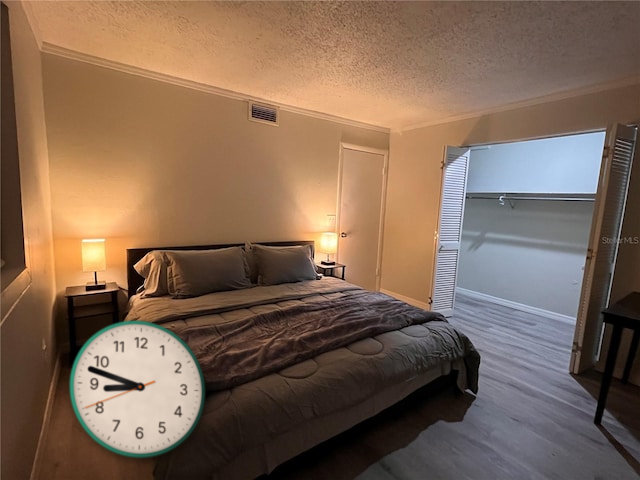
8,47,41
